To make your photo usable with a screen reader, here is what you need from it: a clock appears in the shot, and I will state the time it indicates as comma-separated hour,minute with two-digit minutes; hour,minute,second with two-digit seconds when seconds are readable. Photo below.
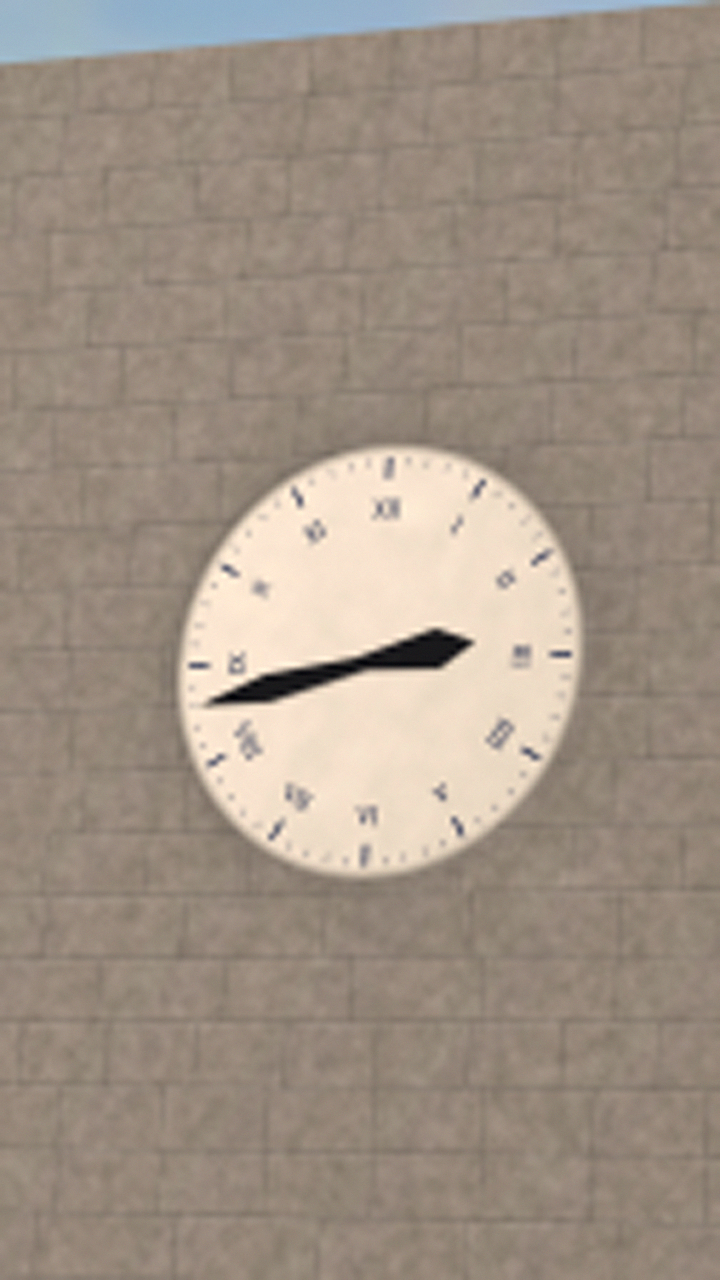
2,43
